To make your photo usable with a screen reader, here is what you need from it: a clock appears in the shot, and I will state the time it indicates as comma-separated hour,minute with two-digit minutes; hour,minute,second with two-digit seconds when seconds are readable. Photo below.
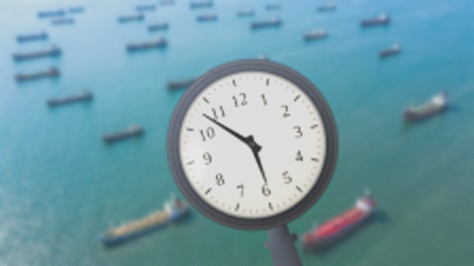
5,53
